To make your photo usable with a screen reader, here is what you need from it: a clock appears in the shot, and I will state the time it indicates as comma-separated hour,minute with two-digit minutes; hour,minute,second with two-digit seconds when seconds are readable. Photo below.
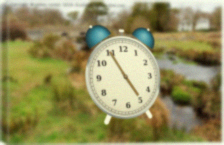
4,55
